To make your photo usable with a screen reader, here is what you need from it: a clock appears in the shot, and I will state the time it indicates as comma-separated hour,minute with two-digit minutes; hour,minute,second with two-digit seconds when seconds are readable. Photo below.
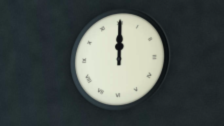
12,00
